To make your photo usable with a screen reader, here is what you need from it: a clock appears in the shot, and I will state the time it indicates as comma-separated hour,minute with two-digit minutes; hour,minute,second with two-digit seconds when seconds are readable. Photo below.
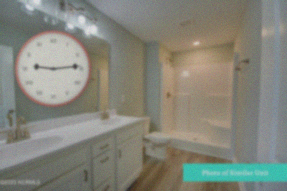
9,14
